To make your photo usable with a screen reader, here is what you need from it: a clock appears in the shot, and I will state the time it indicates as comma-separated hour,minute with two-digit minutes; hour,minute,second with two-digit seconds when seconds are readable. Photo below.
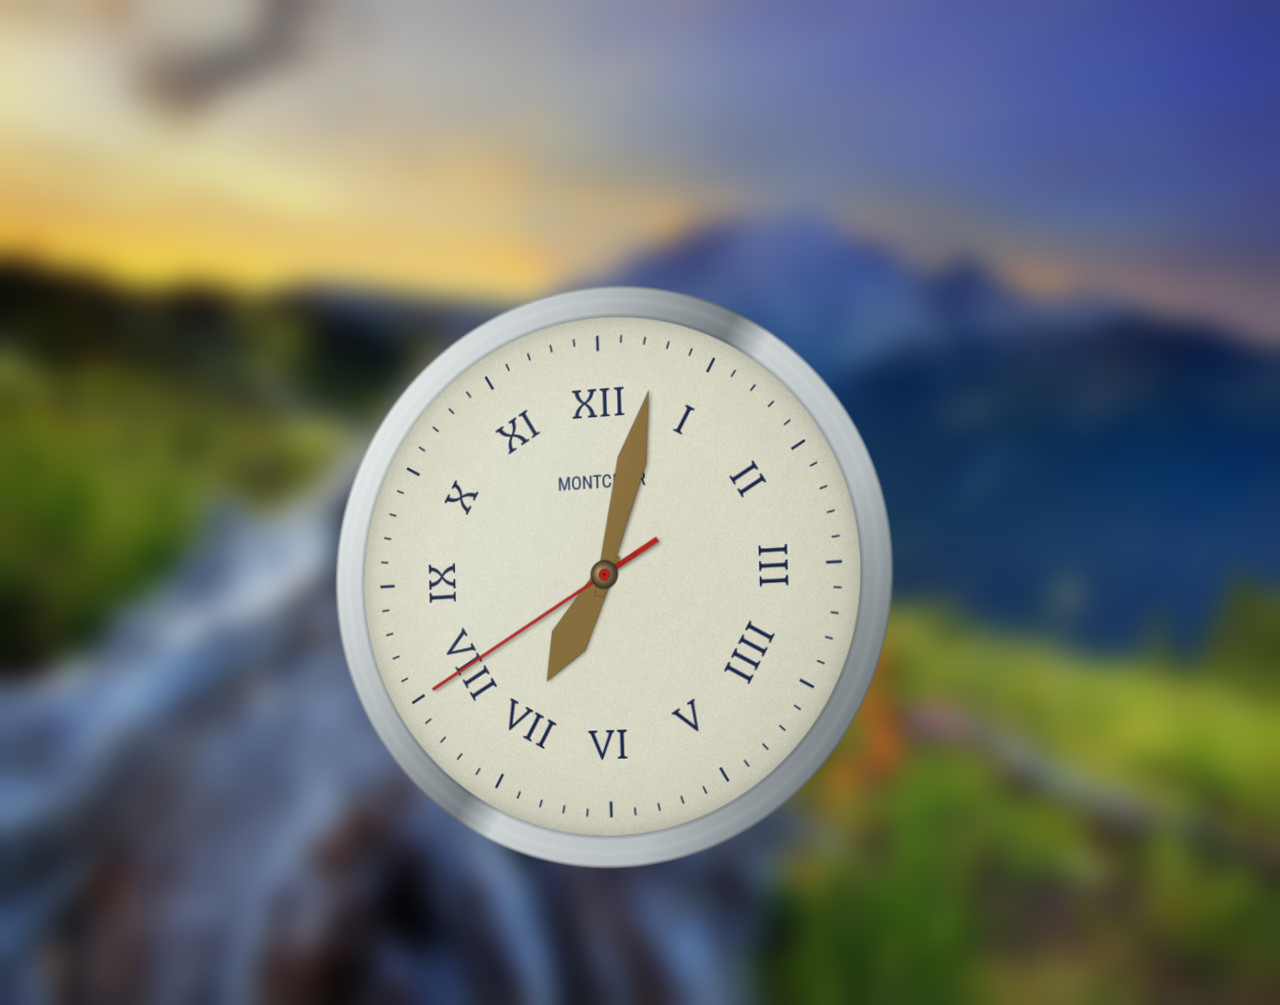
7,02,40
